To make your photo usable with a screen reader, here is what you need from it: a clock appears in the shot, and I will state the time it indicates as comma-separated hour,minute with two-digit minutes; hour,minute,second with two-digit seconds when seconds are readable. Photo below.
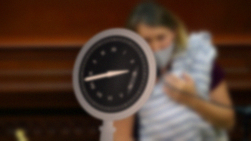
2,43
